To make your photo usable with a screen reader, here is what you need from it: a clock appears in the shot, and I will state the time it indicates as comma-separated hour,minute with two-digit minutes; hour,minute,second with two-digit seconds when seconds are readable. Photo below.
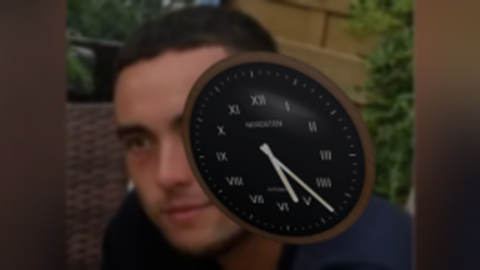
5,23
